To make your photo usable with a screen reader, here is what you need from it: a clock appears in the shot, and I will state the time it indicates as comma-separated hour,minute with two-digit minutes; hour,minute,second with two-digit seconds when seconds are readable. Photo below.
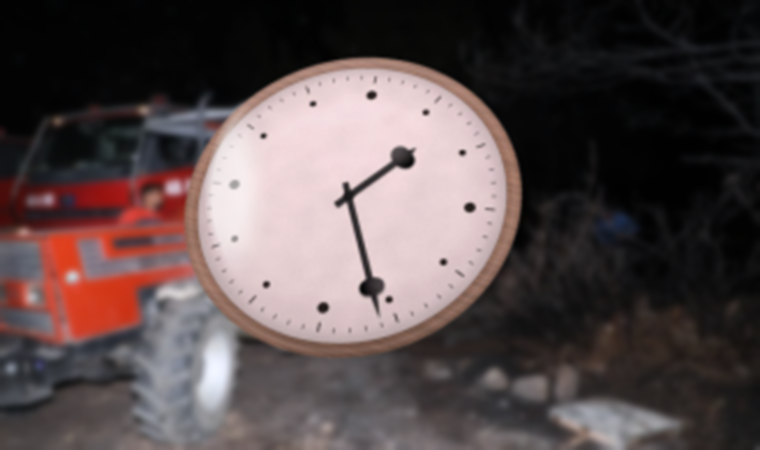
1,26
